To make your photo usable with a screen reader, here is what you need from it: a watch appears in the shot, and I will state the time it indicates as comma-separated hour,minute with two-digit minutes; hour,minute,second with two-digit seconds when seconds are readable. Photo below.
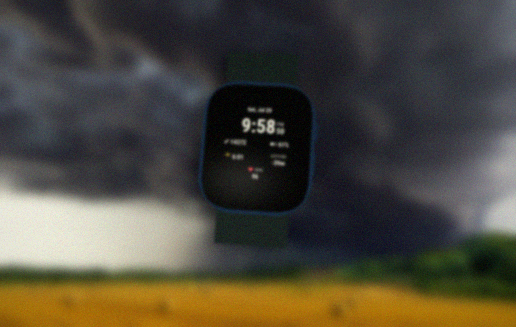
9,58
